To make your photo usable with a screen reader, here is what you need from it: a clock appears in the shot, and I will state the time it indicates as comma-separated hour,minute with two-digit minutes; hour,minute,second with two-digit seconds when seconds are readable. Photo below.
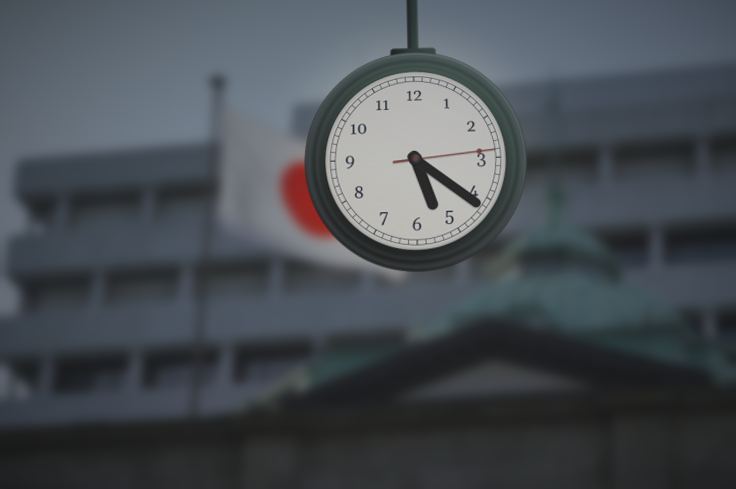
5,21,14
